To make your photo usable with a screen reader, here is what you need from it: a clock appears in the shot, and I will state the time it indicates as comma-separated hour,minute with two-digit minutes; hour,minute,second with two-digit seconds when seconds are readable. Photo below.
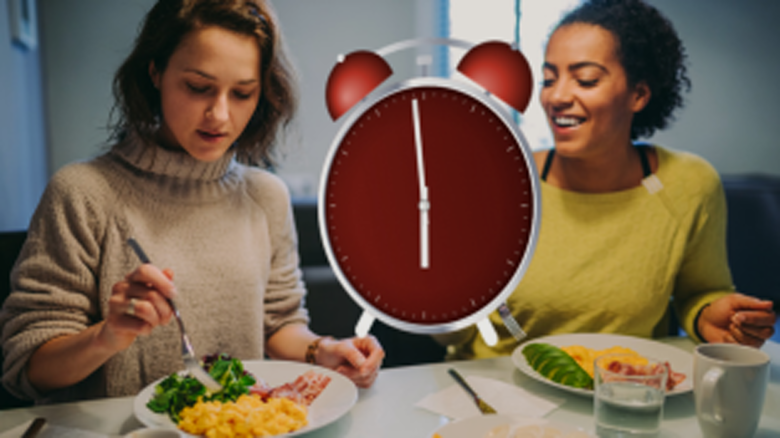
5,59
